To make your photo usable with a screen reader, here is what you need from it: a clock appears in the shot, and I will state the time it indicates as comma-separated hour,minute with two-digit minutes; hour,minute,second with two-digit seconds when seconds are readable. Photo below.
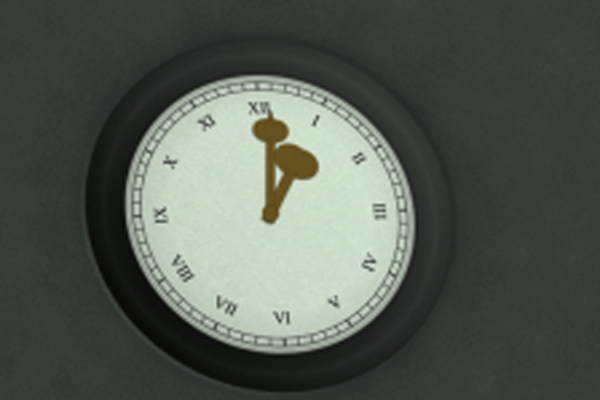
1,01
